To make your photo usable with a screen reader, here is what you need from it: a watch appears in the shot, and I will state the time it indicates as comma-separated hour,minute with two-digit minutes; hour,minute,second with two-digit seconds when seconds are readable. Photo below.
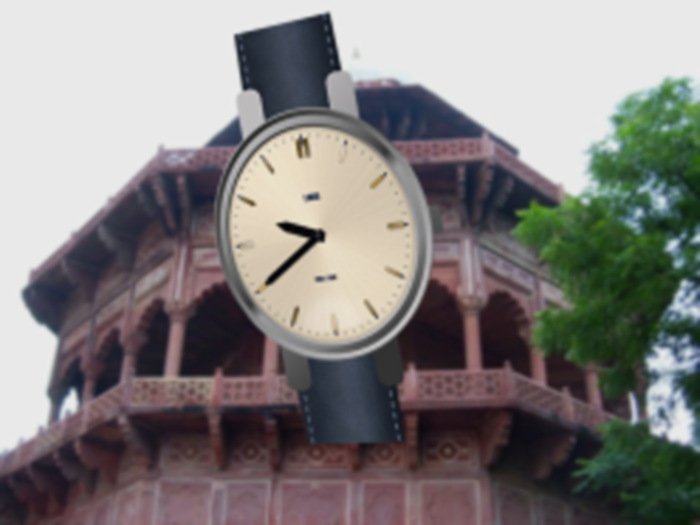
9,40
